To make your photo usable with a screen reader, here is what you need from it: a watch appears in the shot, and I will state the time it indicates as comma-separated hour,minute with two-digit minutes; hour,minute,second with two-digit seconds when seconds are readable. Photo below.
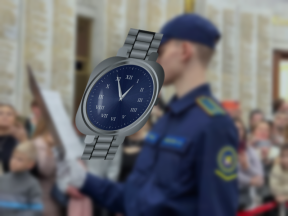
12,55
